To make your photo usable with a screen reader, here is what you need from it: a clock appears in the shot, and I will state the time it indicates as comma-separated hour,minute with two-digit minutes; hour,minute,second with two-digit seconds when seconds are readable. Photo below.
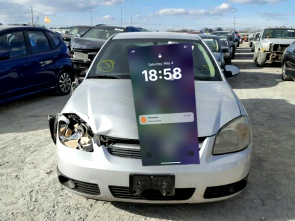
18,58
